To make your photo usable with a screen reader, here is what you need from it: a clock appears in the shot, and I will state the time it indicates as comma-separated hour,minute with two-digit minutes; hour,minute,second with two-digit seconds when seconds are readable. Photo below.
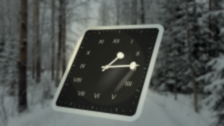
1,14
